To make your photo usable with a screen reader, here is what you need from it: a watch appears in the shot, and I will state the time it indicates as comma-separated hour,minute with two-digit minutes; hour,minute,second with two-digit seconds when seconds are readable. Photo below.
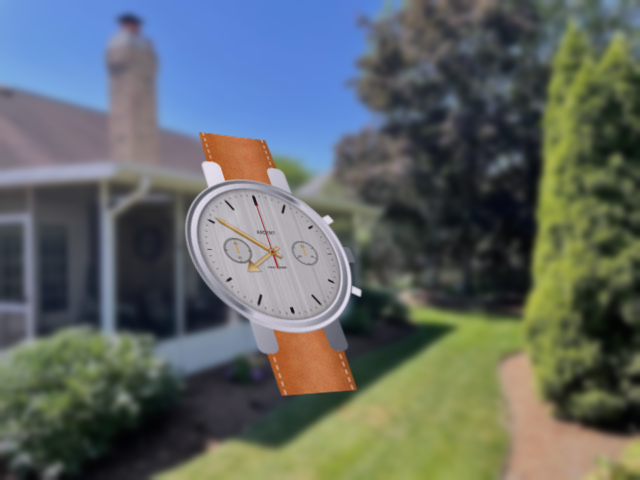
7,51
